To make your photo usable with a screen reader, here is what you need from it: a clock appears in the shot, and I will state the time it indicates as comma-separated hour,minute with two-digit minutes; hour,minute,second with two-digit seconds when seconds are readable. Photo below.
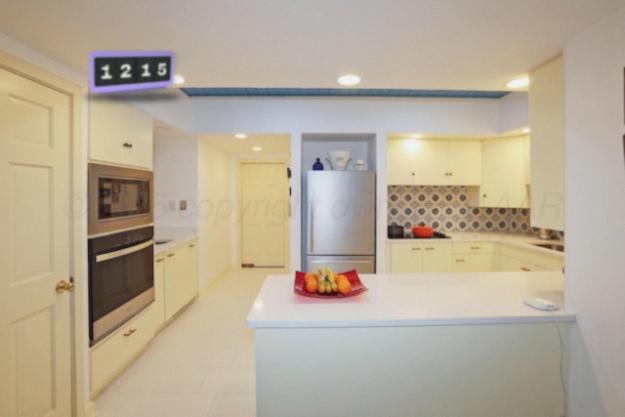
12,15
